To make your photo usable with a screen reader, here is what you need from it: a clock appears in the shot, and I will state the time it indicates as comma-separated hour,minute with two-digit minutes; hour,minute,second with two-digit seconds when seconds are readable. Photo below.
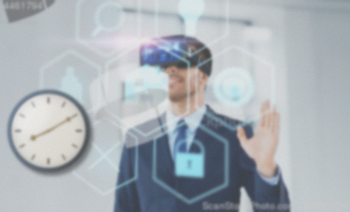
8,10
